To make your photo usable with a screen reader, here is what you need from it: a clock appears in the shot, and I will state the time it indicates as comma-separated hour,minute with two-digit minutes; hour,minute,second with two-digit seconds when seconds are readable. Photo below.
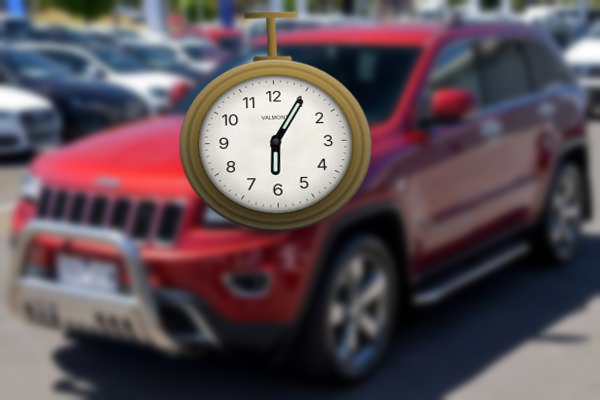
6,05
